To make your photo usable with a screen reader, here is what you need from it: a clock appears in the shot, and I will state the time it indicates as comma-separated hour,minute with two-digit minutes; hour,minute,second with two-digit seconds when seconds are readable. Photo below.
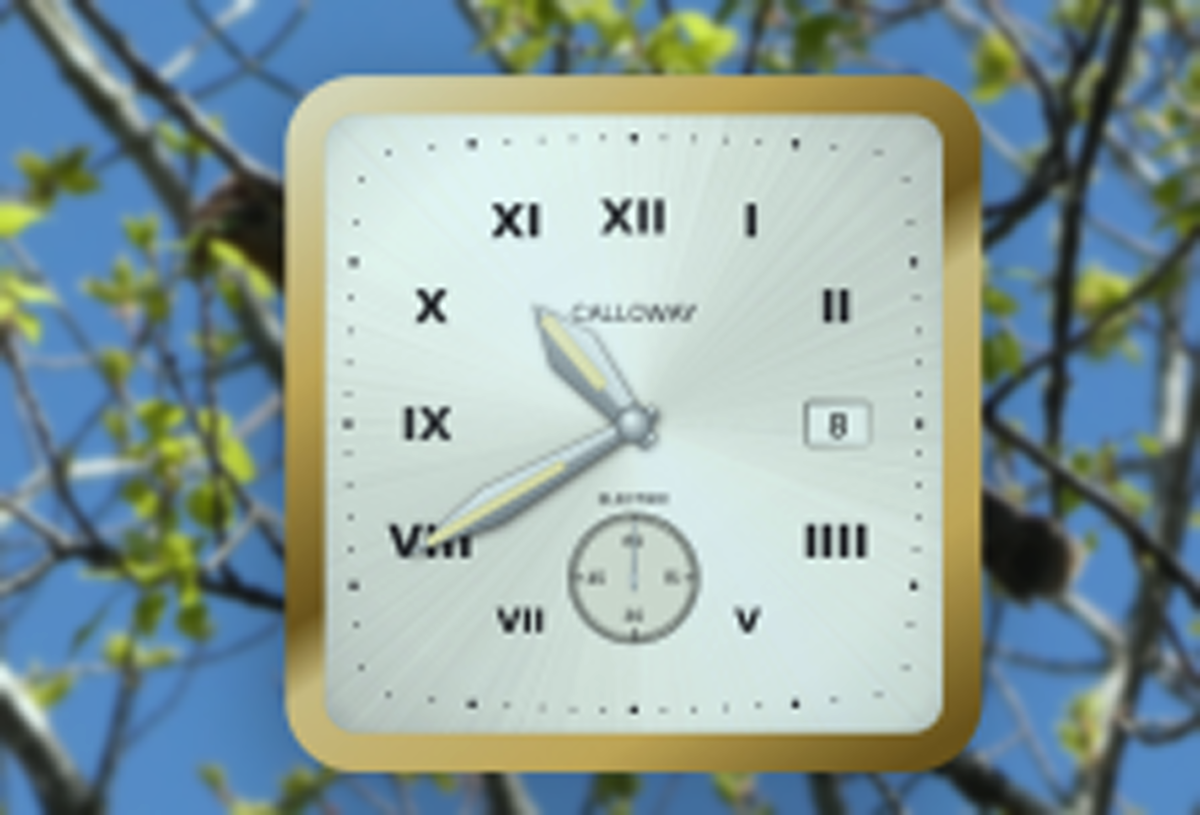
10,40
